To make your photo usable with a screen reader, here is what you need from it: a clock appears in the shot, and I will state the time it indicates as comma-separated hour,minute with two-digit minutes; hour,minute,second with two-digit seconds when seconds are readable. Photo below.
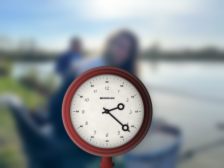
2,22
